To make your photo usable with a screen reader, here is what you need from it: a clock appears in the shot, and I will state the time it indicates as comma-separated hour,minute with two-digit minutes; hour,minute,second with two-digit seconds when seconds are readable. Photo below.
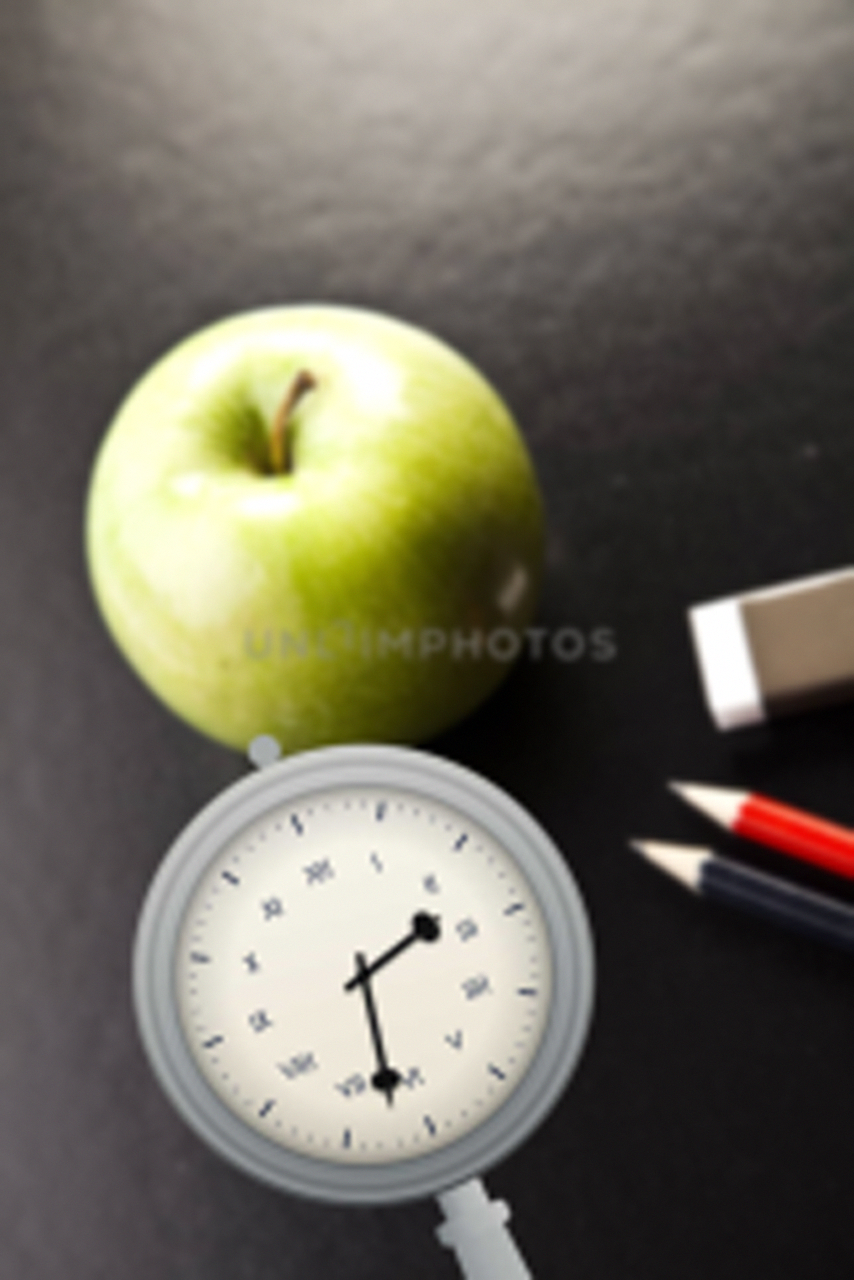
2,32
